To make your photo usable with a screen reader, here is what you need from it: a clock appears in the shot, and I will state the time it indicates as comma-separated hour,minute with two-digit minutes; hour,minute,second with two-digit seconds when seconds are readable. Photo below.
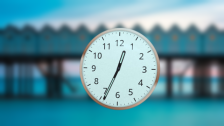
12,34
